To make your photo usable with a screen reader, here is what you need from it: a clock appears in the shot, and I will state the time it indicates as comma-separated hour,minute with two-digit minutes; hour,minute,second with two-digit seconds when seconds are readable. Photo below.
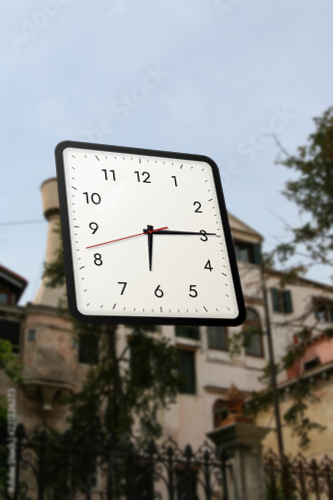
6,14,42
